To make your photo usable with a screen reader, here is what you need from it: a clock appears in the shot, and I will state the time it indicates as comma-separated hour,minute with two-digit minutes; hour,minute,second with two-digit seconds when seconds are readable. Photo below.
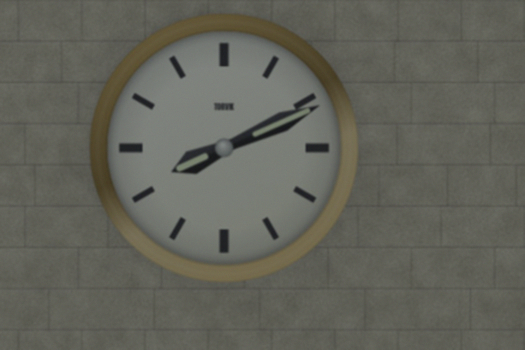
8,11
